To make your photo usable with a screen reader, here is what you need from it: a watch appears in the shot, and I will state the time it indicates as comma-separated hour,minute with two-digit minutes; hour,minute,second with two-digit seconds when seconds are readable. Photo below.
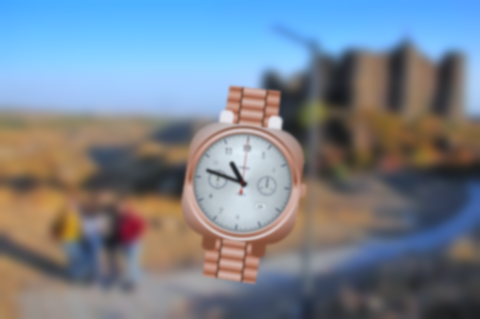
10,47
